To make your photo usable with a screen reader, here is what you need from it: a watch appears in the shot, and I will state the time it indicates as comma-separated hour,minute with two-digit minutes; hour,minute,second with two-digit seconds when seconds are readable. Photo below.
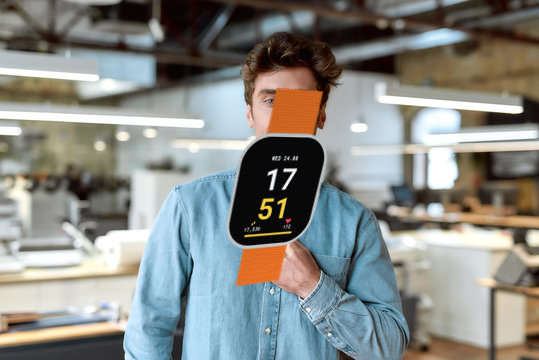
17,51
